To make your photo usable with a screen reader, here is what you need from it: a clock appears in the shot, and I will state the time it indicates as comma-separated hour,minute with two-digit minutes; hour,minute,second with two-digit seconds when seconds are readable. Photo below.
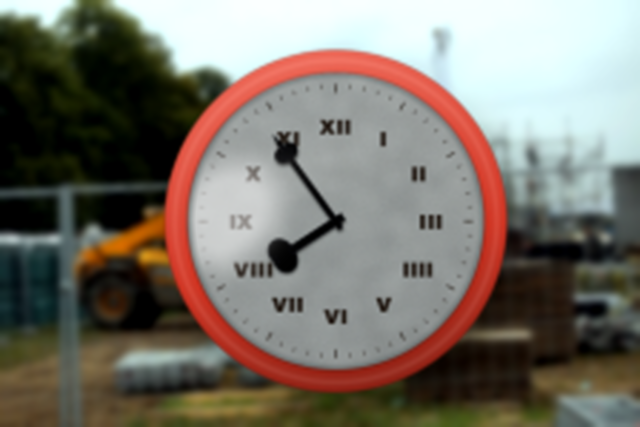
7,54
